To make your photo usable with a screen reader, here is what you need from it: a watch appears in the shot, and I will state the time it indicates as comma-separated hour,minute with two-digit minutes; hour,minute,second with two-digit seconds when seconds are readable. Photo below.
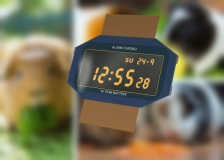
12,55,28
